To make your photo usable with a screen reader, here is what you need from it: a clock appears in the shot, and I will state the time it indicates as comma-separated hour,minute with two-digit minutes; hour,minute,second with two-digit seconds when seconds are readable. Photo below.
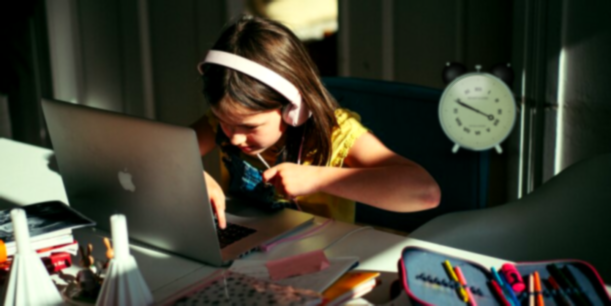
3,49
